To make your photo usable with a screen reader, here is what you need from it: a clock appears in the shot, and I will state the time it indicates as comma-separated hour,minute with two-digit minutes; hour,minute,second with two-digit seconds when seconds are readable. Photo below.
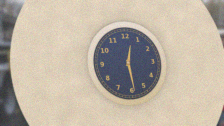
12,29
